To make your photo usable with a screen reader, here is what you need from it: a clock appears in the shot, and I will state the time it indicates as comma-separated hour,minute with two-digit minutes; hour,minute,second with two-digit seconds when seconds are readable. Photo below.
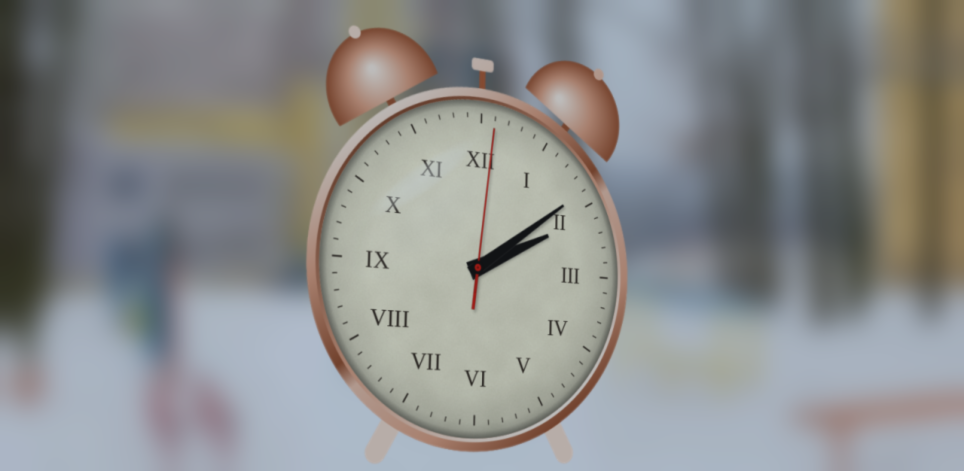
2,09,01
